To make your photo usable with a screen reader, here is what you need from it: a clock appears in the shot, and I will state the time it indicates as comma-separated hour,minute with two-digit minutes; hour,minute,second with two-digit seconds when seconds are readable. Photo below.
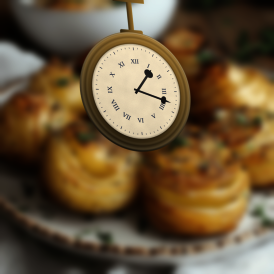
1,18
